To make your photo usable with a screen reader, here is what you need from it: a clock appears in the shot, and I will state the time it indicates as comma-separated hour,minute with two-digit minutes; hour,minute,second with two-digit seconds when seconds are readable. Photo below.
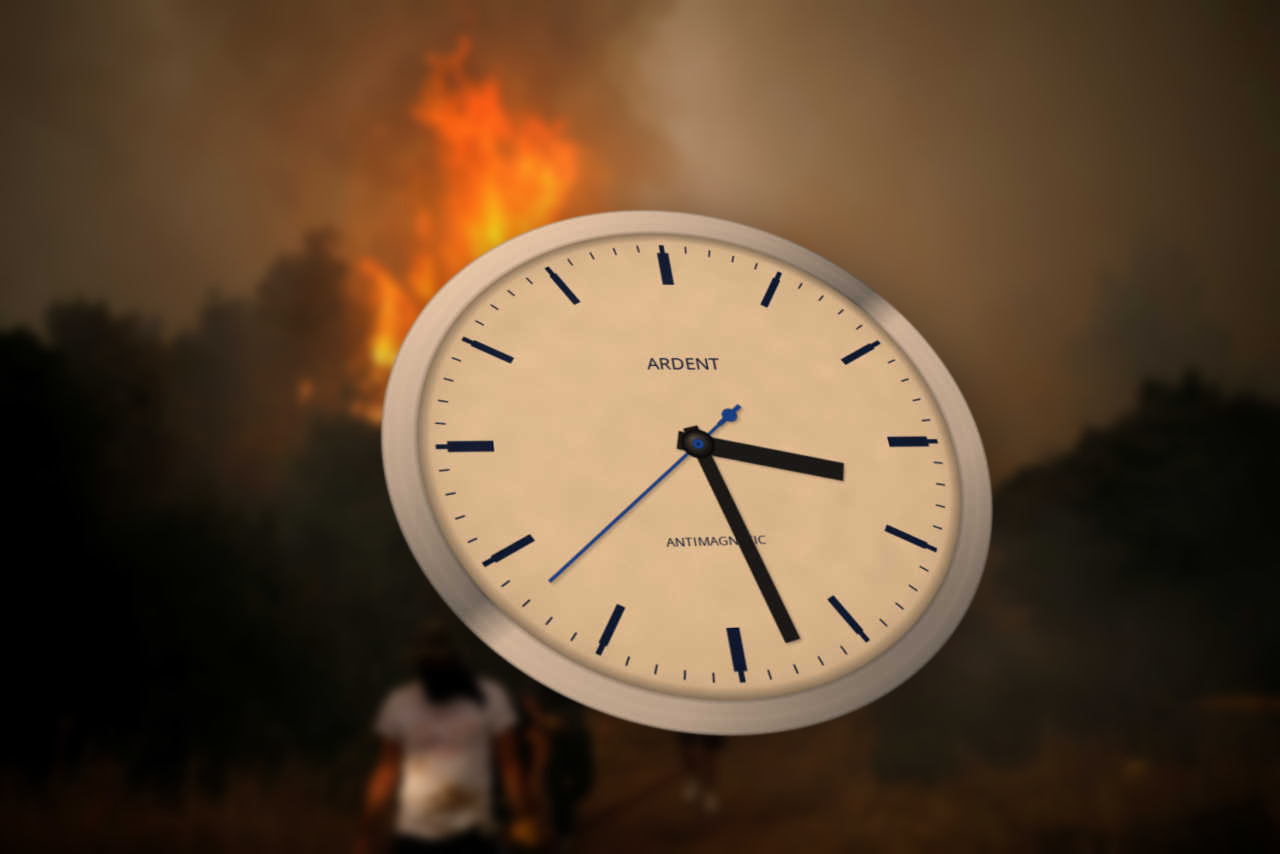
3,27,38
